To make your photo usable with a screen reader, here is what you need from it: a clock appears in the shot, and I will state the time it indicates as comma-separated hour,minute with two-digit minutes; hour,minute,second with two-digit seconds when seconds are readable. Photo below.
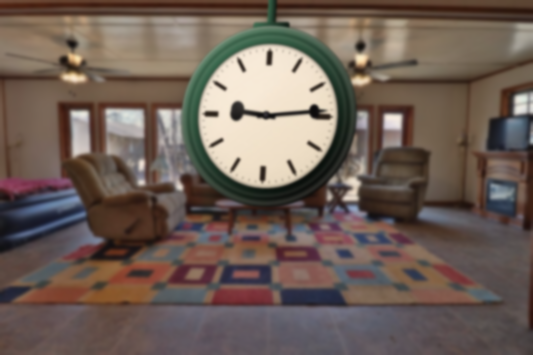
9,14
